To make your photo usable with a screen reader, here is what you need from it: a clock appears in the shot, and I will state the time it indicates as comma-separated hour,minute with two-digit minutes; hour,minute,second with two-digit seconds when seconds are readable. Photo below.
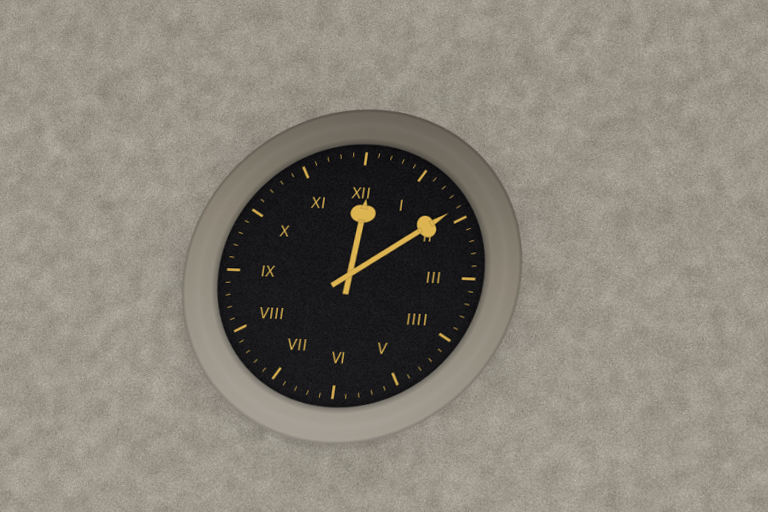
12,09
